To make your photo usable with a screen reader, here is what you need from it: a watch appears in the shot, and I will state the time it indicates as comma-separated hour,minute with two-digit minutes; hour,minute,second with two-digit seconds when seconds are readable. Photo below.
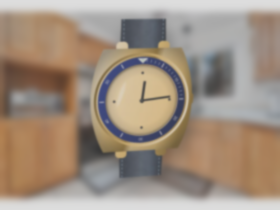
12,14
